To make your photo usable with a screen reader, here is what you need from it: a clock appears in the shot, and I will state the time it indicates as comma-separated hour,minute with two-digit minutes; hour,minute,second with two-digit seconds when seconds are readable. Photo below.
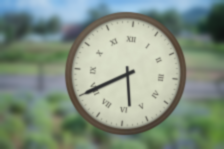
5,40
